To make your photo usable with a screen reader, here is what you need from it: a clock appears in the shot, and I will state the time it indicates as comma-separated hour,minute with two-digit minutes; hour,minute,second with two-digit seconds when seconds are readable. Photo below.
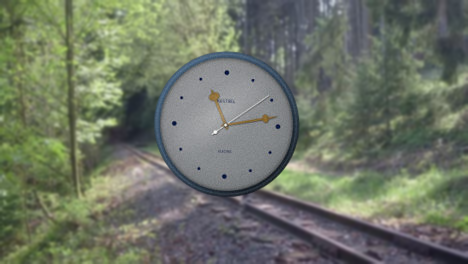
11,13,09
